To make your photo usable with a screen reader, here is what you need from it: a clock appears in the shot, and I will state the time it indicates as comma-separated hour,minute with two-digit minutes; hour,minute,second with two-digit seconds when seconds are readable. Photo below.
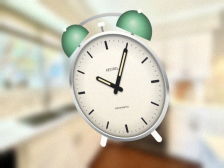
10,05
